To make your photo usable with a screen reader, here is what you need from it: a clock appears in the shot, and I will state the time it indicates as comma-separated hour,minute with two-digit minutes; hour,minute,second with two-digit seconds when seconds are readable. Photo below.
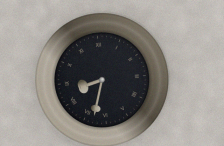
8,33
